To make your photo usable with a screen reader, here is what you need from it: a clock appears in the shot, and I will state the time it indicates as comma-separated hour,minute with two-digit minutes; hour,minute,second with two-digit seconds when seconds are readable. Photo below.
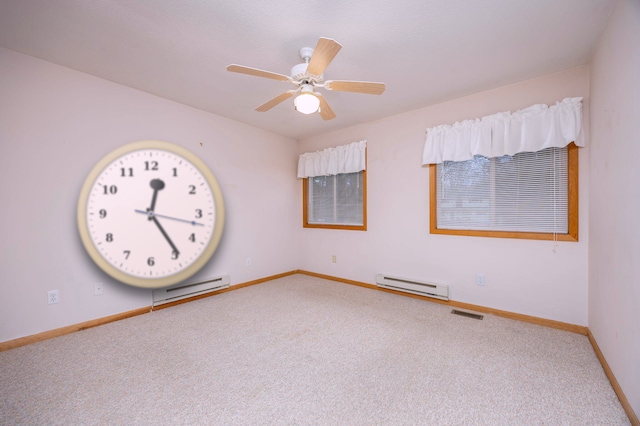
12,24,17
